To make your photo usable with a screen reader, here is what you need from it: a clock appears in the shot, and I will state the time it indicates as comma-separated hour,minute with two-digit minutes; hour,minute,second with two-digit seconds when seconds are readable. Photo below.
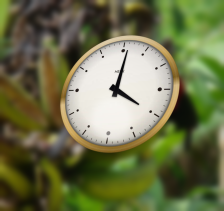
4,01
